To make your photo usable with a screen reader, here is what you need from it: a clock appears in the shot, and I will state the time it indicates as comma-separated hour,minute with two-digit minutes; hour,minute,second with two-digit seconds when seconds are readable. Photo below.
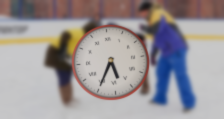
5,35
